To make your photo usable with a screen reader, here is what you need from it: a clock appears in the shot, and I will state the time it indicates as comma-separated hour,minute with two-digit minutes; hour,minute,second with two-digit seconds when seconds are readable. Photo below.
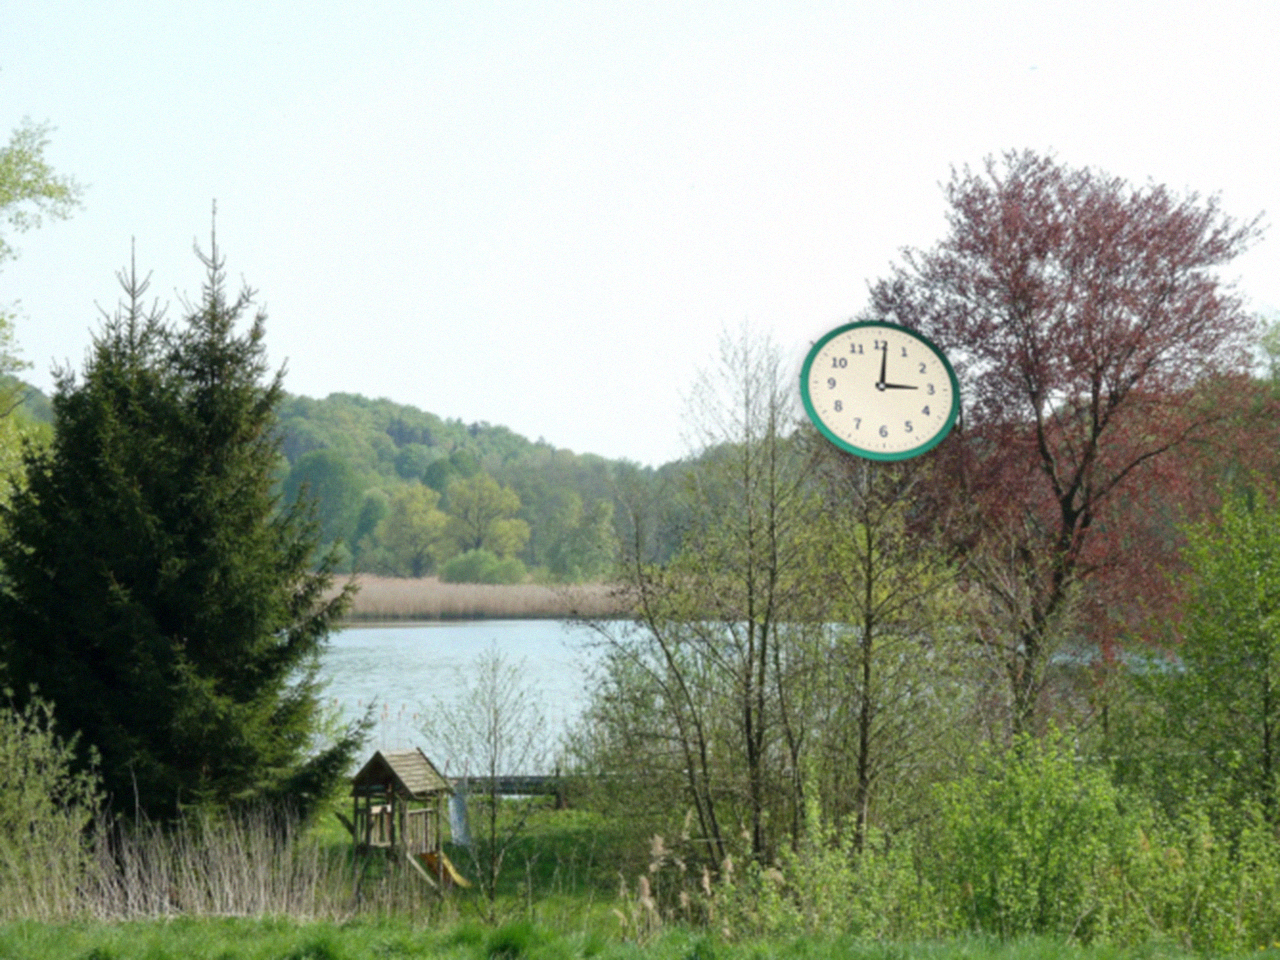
3,01
